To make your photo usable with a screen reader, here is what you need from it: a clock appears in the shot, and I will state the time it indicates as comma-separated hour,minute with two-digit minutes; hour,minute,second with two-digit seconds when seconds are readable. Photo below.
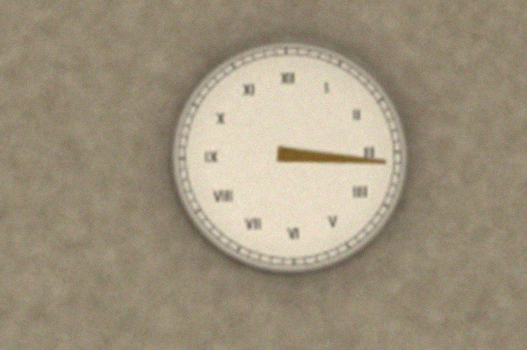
3,16
